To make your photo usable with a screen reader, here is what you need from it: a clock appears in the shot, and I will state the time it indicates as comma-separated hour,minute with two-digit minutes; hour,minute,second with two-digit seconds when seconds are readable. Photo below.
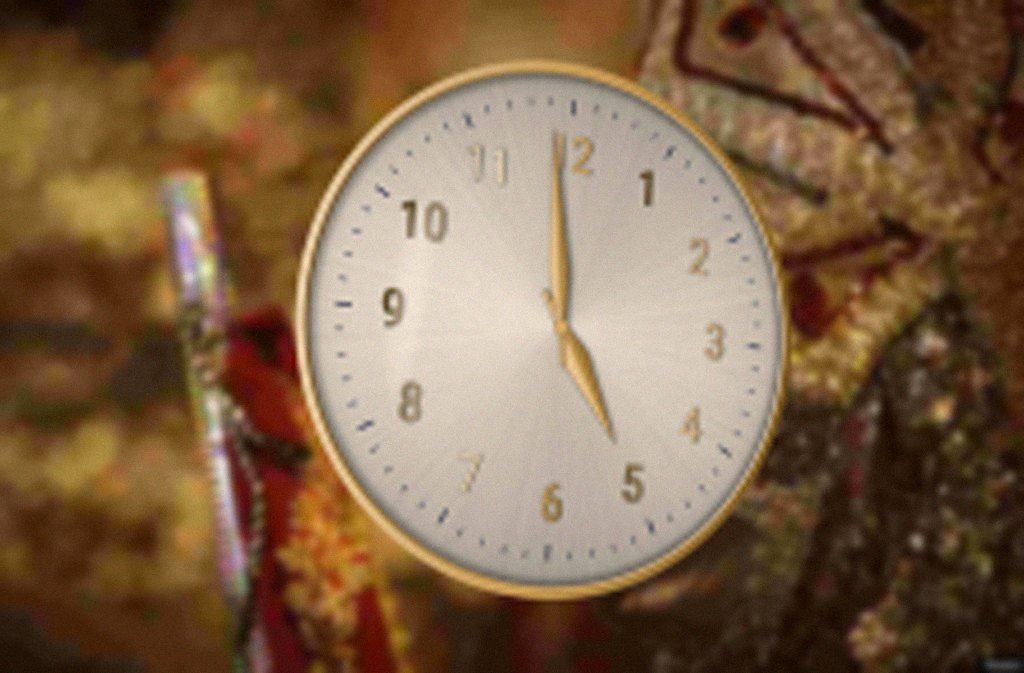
4,59
